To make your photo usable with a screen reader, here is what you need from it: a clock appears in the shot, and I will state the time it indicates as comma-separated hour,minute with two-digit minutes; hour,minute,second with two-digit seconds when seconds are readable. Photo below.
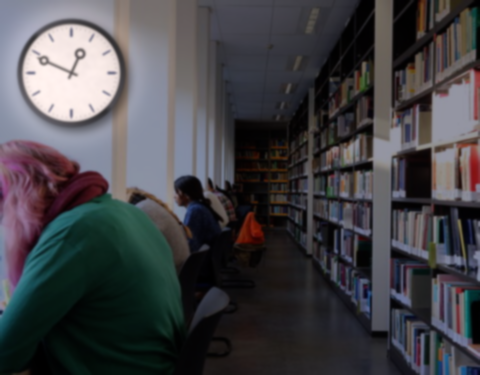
12,49
